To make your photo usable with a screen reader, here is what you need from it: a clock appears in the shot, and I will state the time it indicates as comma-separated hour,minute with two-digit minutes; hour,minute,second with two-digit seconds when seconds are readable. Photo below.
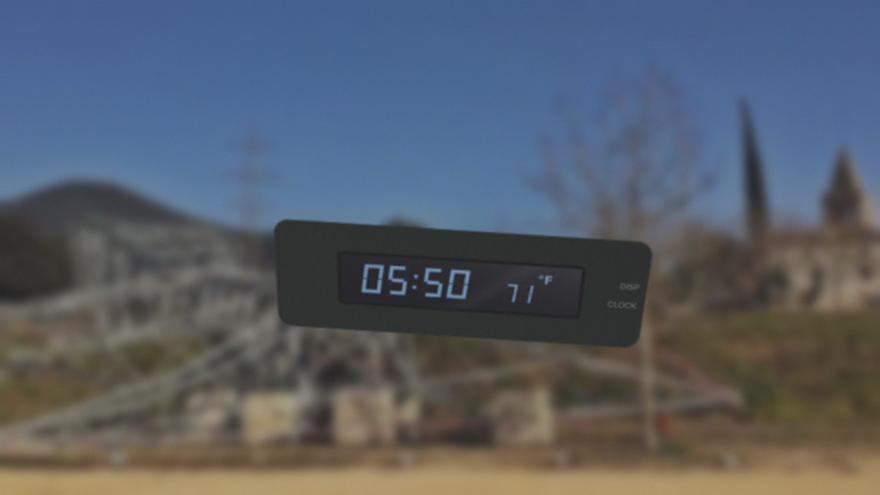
5,50
